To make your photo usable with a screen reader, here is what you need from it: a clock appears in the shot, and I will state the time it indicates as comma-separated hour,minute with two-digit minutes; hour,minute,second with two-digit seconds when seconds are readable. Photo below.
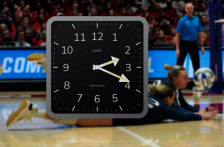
2,19
